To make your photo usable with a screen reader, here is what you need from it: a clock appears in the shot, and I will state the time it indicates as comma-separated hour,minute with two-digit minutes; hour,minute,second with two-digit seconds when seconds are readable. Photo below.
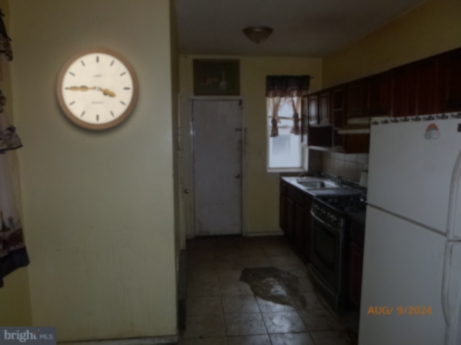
3,45
